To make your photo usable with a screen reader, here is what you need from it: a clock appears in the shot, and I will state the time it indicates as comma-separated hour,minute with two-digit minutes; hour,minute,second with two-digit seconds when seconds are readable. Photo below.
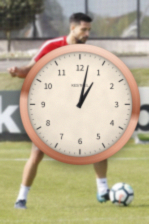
1,02
